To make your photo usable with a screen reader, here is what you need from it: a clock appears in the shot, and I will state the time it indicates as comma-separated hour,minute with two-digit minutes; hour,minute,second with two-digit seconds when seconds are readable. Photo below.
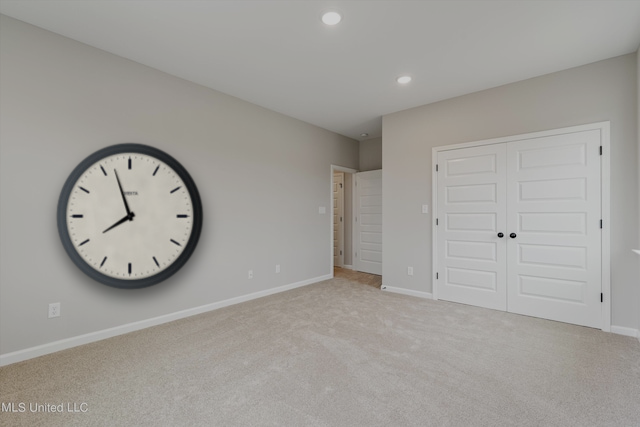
7,57
